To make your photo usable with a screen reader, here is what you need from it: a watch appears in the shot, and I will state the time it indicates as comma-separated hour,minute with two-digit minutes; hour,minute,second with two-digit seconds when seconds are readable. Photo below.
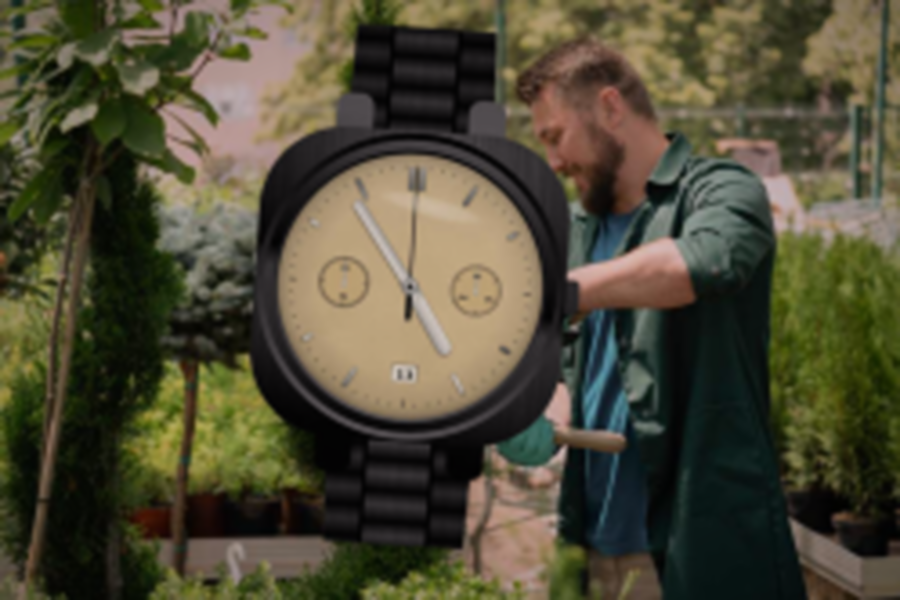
4,54
